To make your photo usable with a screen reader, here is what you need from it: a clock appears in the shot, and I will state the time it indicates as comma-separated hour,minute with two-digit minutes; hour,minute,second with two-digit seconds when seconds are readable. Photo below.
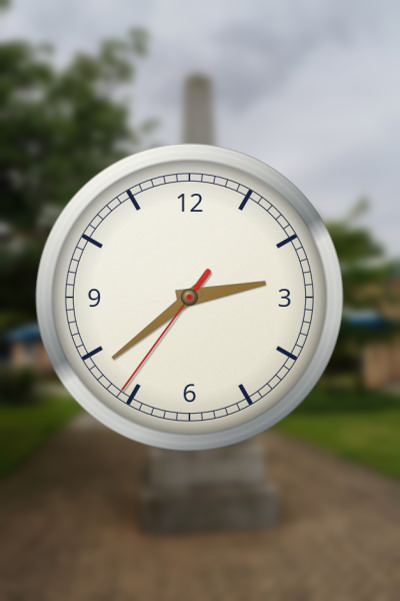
2,38,36
